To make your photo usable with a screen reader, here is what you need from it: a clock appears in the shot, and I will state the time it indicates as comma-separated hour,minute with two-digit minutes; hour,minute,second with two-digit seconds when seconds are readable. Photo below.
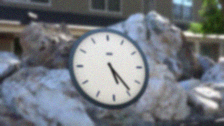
5,24
